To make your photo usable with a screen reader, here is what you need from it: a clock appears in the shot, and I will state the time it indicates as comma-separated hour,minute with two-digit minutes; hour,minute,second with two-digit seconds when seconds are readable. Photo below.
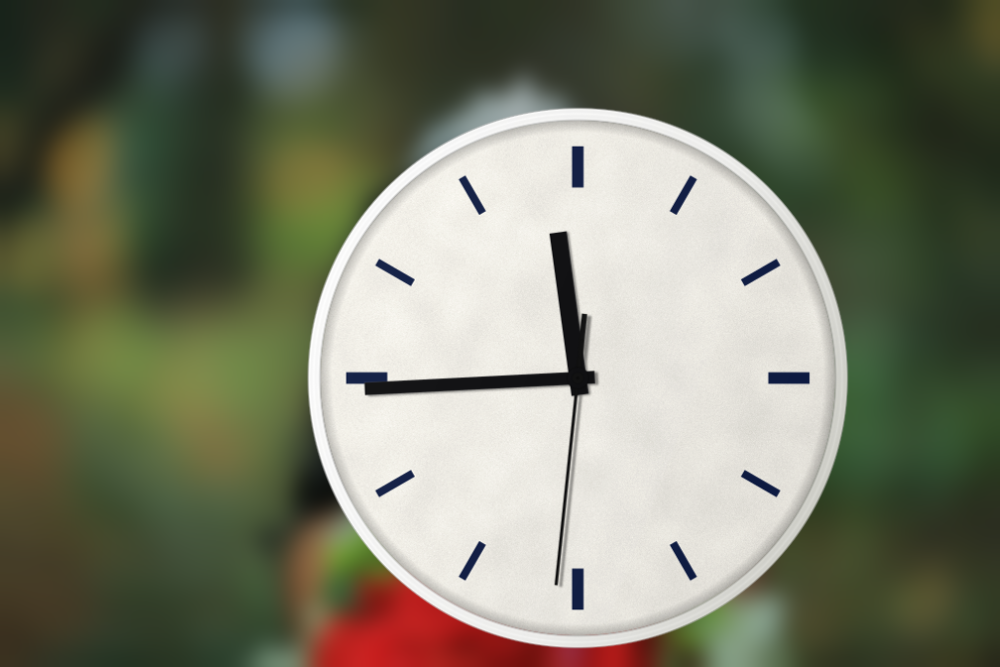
11,44,31
